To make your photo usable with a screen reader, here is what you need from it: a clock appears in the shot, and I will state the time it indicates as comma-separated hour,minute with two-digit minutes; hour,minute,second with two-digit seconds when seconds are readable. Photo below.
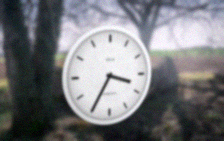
3,35
